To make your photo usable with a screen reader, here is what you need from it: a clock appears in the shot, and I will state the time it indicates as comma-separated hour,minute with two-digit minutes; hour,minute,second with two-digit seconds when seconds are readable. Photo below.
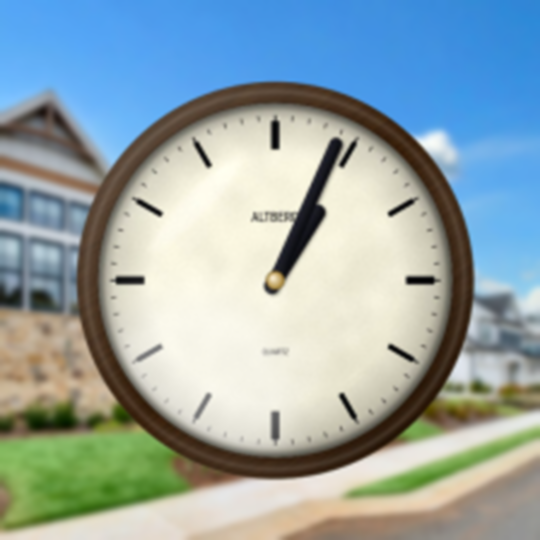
1,04
